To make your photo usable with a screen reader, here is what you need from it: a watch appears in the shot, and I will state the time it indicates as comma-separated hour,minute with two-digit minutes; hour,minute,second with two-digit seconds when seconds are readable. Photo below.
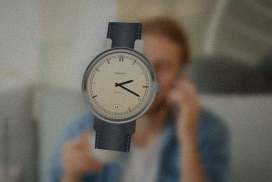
2,19
